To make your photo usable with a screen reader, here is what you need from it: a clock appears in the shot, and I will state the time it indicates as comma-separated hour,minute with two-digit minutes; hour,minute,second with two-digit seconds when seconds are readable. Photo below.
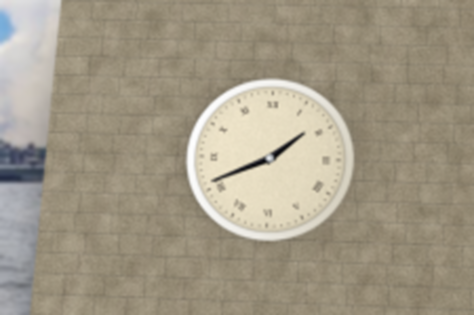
1,41
